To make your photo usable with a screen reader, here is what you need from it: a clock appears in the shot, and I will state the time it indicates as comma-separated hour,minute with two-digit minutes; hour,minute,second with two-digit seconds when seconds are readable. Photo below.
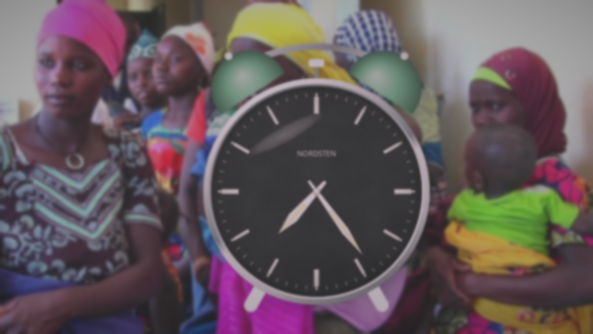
7,24
